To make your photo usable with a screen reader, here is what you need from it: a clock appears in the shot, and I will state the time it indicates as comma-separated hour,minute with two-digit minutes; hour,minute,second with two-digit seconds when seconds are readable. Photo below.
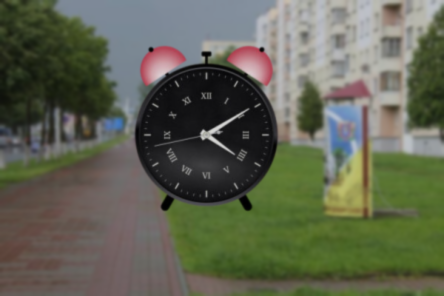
4,09,43
